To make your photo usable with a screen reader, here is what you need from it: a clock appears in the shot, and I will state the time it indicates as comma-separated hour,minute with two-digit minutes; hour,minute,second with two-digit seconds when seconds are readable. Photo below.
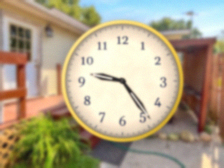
9,24
